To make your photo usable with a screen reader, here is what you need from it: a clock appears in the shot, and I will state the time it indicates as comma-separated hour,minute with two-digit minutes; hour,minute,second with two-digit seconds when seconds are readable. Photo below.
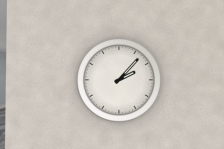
2,07
